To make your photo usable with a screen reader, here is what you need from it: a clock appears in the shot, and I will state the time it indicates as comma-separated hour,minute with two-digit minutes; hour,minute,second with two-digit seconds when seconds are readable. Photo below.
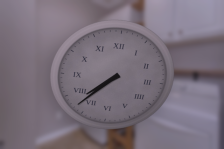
7,37
